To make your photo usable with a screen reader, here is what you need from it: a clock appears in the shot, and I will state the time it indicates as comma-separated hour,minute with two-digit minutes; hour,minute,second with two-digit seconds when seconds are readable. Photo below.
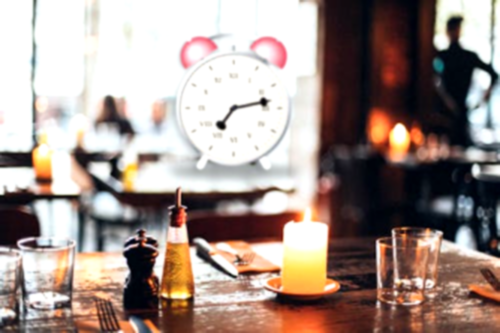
7,13
